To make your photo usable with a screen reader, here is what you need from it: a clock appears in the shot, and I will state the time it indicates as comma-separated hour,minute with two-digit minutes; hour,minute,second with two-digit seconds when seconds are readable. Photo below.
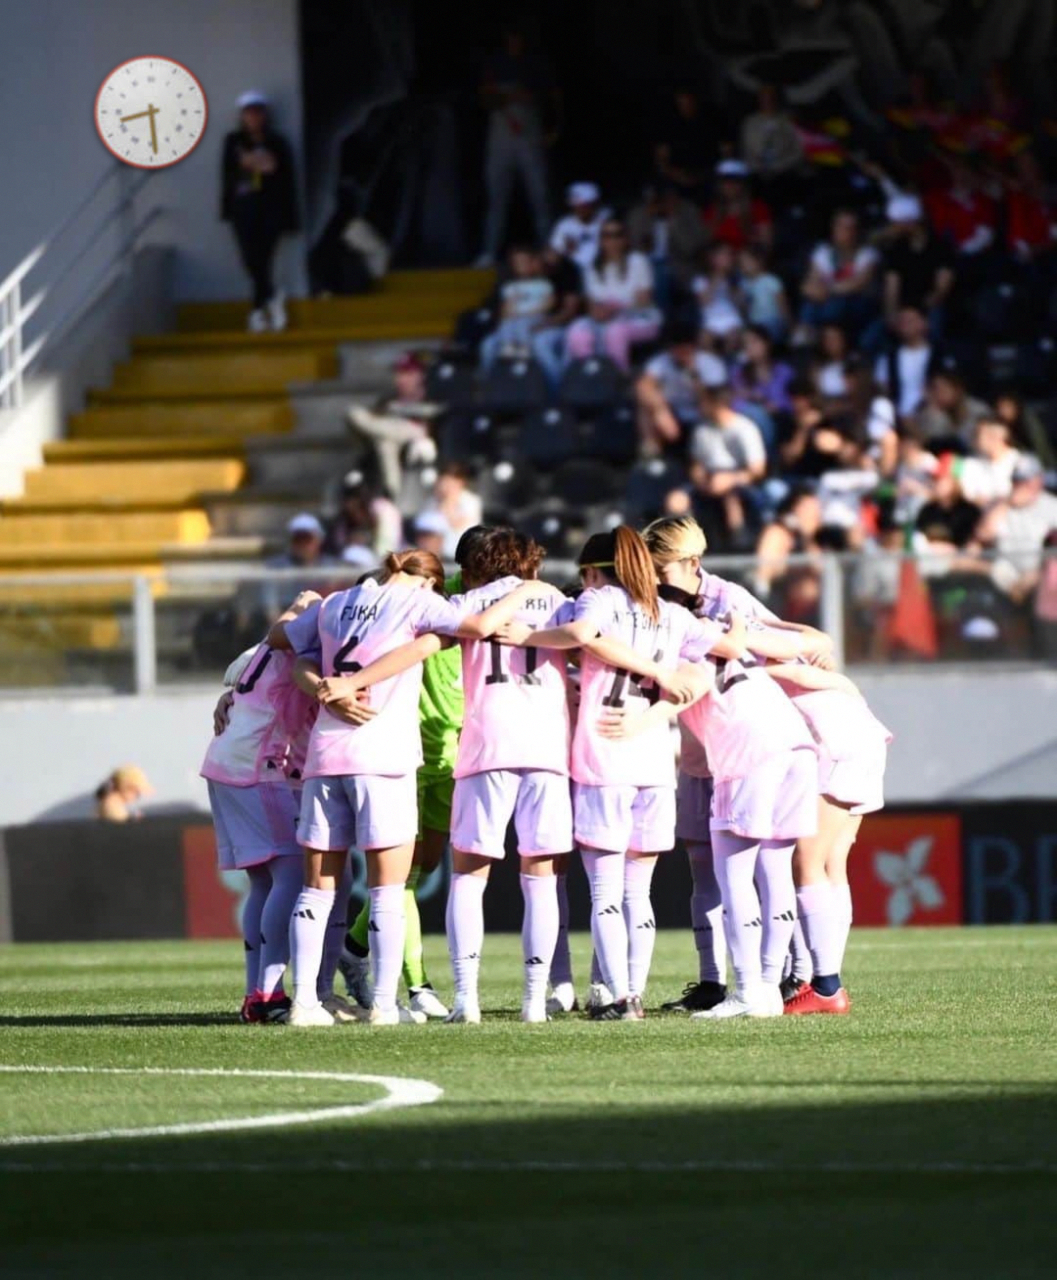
8,29
